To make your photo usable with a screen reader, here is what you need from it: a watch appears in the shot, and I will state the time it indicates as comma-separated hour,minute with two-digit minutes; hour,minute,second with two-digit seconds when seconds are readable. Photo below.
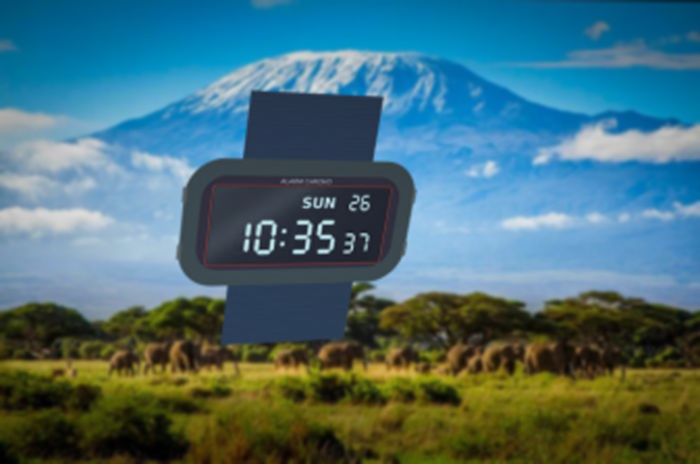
10,35,37
